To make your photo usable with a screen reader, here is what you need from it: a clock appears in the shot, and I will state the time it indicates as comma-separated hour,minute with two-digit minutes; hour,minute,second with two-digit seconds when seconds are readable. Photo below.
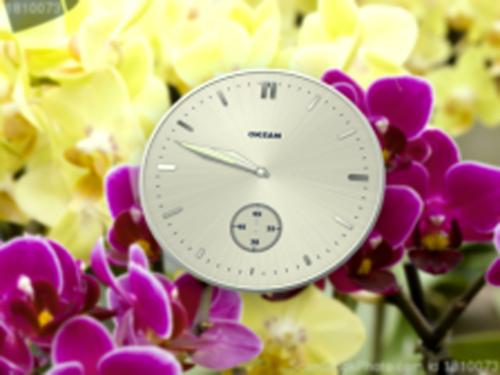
9,48
